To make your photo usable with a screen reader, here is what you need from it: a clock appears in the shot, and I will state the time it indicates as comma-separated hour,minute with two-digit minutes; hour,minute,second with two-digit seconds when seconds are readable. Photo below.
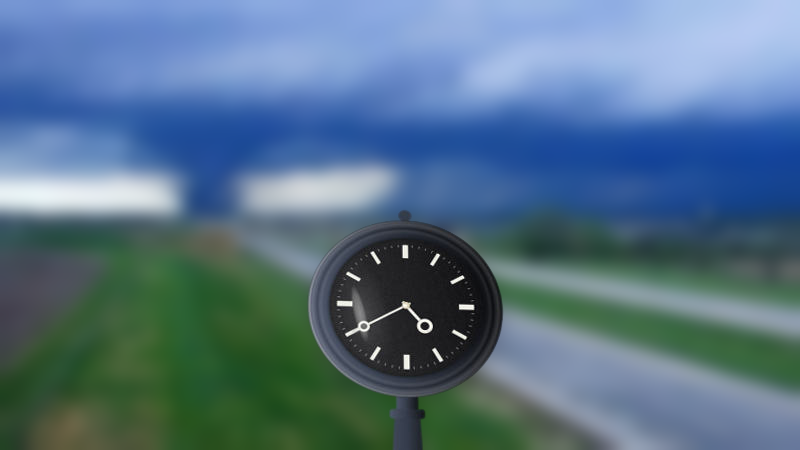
4,40
